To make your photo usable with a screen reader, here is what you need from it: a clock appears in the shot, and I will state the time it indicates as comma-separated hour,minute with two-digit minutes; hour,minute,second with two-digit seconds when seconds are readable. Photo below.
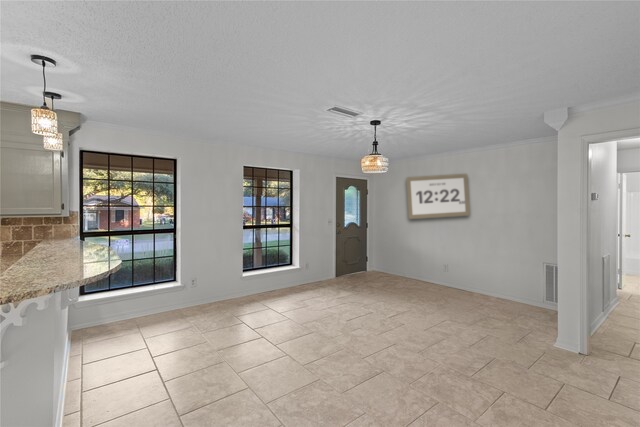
12,22
